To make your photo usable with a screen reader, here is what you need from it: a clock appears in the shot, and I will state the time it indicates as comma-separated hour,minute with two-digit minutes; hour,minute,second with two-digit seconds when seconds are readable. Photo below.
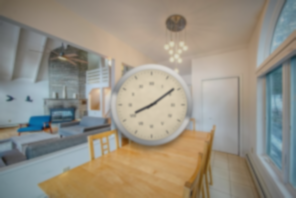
8,09
